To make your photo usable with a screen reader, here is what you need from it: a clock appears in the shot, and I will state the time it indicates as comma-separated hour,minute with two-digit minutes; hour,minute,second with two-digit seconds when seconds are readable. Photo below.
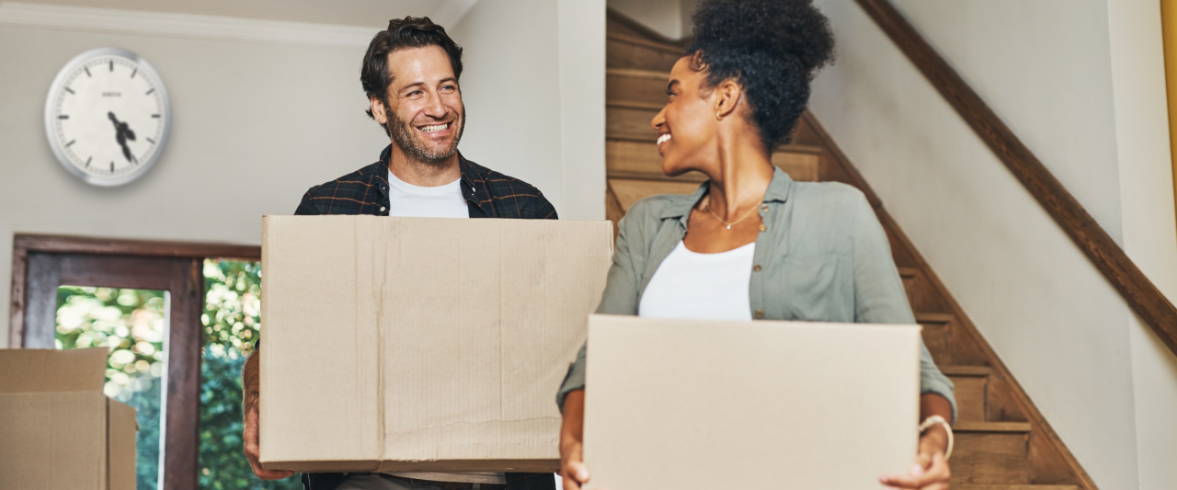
4,26
